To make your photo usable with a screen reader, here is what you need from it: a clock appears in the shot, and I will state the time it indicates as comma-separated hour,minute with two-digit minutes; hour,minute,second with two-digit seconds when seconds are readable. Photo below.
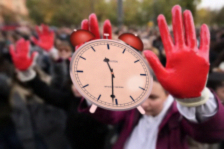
11,31
